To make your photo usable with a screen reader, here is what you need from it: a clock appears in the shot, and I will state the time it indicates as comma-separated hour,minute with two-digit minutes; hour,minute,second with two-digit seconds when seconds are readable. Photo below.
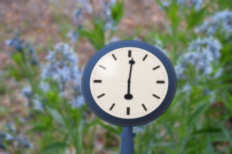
6,01
